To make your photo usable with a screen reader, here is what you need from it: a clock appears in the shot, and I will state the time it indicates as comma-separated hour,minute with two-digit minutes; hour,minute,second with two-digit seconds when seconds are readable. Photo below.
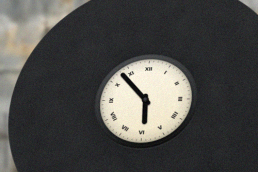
5,53
